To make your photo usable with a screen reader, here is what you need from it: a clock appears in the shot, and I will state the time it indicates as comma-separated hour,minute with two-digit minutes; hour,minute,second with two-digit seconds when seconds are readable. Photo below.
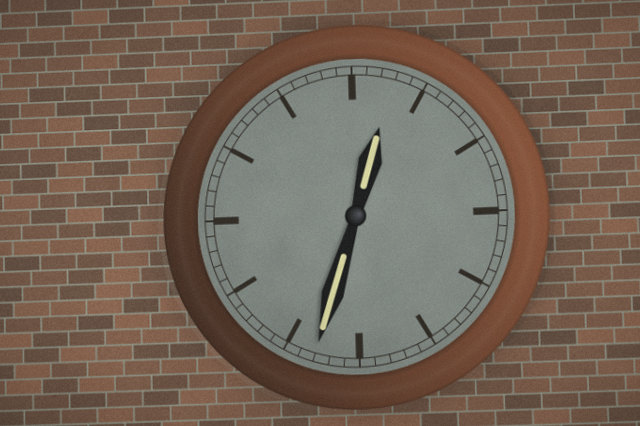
12,33
